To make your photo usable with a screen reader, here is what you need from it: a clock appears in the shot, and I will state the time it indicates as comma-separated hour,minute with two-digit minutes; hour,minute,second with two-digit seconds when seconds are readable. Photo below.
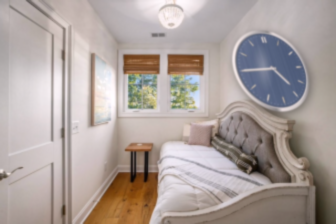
4,45
